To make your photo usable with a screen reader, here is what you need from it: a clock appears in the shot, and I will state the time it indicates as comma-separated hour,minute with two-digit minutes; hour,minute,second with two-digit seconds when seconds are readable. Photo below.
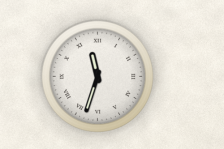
11,33
